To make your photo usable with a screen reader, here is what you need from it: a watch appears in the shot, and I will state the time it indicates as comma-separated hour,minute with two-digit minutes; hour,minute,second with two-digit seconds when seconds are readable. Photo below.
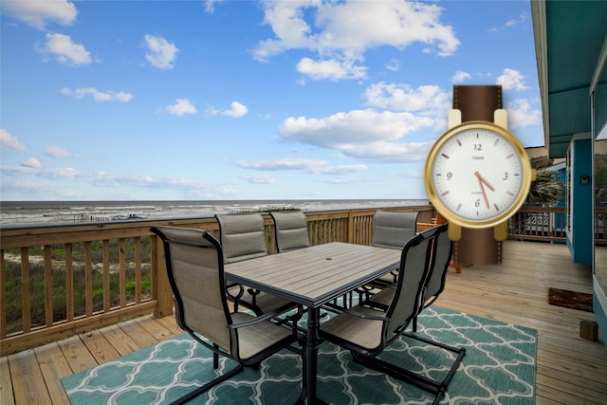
4,27
